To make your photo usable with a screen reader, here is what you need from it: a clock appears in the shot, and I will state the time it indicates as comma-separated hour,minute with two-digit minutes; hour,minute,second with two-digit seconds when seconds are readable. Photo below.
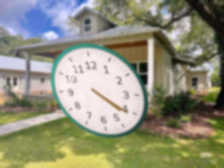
4,21
